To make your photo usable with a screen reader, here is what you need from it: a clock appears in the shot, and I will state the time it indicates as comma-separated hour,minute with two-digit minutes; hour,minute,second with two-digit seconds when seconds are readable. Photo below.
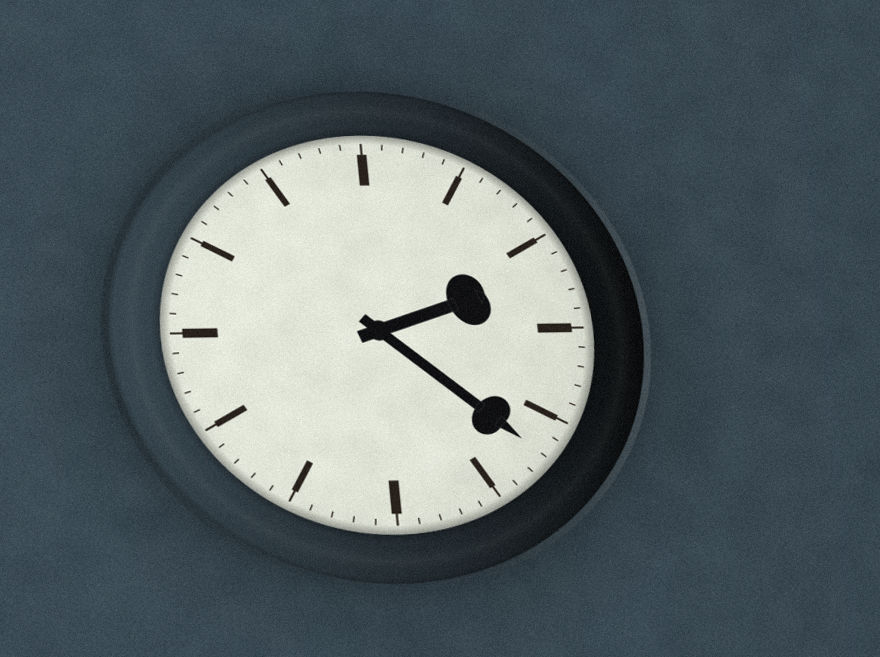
2,22
